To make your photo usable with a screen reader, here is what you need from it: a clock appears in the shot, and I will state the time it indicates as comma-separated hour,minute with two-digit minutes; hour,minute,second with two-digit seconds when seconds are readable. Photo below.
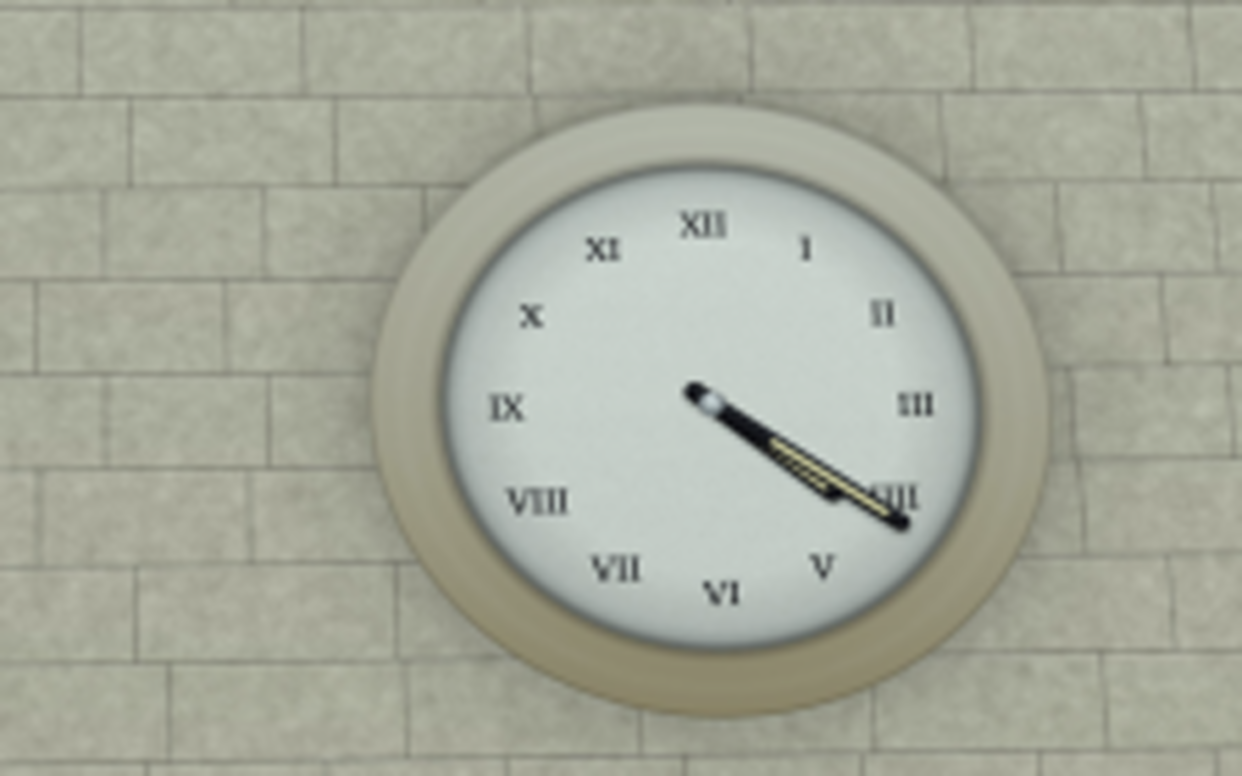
4,21
